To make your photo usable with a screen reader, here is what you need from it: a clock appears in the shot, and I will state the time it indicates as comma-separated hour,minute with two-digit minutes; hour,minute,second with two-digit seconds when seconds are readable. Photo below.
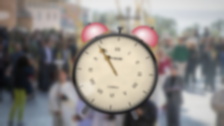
10,54
